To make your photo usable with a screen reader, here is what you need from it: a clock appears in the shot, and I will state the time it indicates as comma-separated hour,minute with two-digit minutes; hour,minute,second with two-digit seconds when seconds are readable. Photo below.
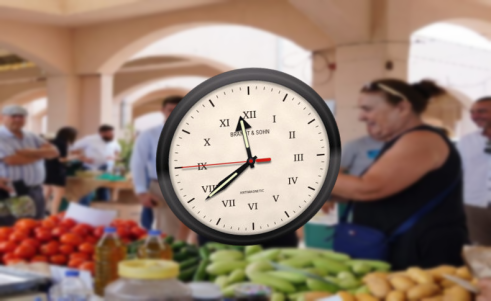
11,38,45
